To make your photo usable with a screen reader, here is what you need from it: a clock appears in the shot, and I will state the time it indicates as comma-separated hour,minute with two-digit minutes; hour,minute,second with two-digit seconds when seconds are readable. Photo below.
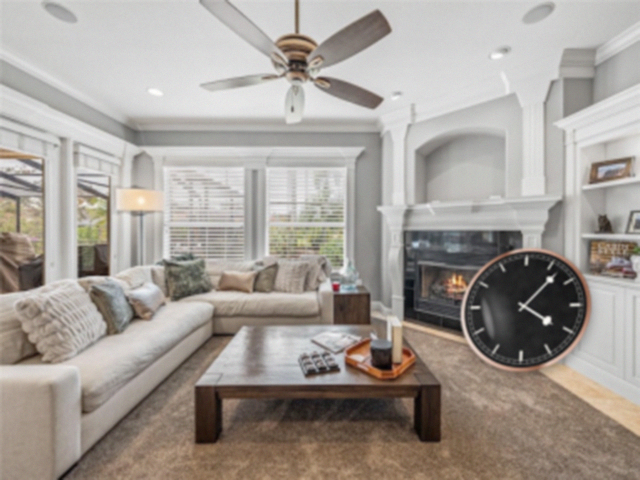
4,07
